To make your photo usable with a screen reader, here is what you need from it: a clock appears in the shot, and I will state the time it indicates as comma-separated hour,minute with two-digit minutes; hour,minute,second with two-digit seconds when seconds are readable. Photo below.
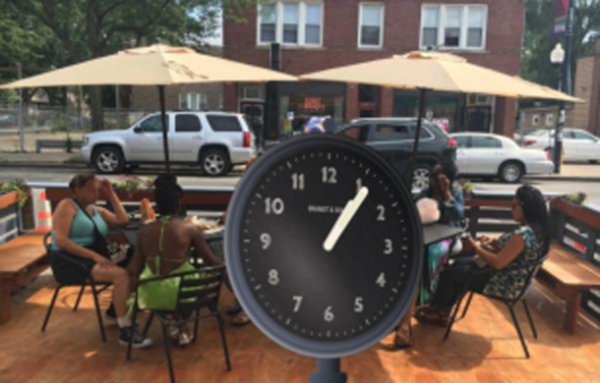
1,06
